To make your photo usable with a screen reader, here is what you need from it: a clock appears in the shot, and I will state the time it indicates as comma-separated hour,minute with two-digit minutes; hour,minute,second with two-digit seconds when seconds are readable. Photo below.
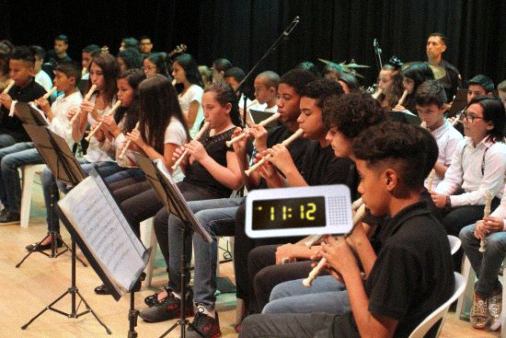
11,12
